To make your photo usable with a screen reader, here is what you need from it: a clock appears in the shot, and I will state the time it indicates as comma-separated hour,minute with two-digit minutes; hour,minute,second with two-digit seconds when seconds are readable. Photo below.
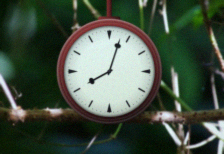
8,03
